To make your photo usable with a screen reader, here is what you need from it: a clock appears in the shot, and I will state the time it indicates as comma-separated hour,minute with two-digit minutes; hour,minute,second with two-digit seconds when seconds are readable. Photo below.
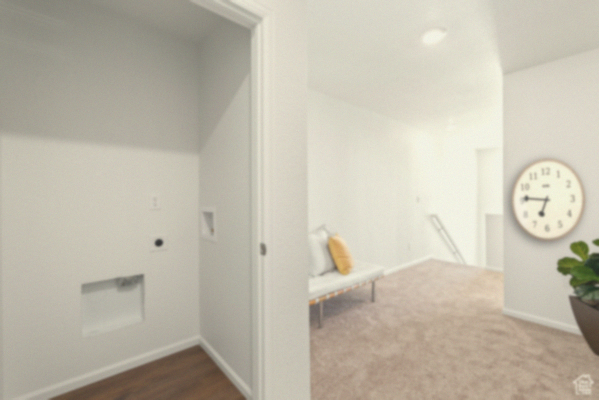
6,46
